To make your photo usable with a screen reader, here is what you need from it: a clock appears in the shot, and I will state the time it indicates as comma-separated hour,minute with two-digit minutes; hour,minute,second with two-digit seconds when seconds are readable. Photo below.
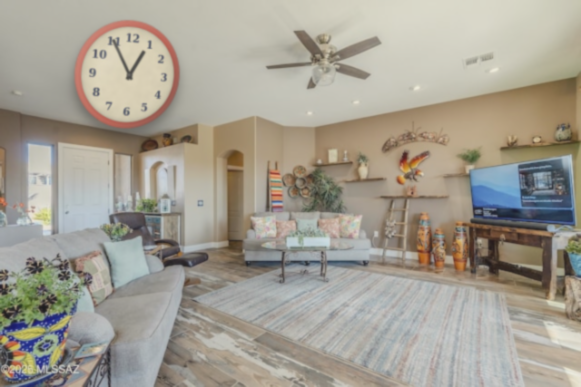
12,55
